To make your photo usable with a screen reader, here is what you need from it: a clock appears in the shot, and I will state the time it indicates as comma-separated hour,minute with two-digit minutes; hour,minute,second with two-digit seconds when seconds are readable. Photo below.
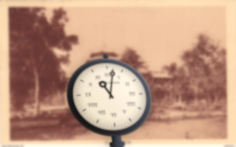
11,02
